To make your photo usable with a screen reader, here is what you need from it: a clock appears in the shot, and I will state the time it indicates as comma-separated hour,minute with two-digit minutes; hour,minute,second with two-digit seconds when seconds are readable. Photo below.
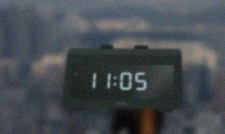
11,05
